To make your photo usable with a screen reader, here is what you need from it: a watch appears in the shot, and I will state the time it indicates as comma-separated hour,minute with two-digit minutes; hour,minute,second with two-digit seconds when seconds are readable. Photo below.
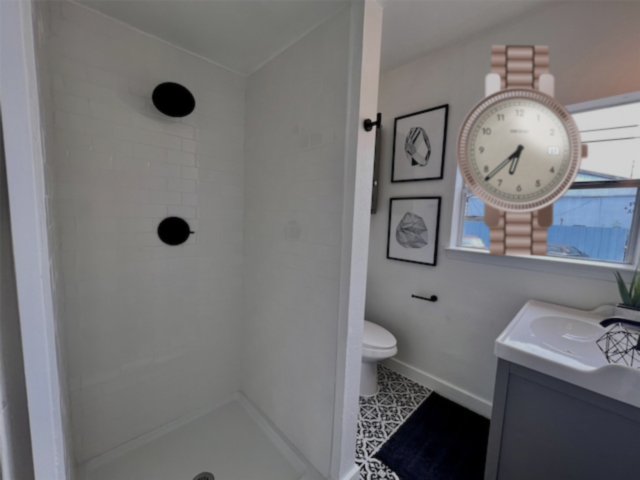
6,38
